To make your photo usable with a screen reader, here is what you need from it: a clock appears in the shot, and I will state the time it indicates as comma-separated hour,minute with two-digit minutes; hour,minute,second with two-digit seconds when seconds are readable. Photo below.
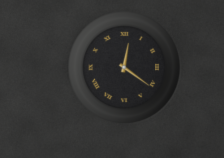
12,21
